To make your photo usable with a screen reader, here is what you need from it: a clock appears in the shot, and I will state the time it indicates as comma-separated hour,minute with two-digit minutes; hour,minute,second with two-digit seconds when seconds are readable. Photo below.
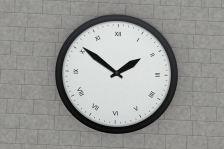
1,51
